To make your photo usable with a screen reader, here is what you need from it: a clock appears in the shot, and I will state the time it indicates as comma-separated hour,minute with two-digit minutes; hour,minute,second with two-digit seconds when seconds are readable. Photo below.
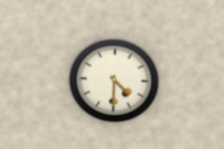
4,30
